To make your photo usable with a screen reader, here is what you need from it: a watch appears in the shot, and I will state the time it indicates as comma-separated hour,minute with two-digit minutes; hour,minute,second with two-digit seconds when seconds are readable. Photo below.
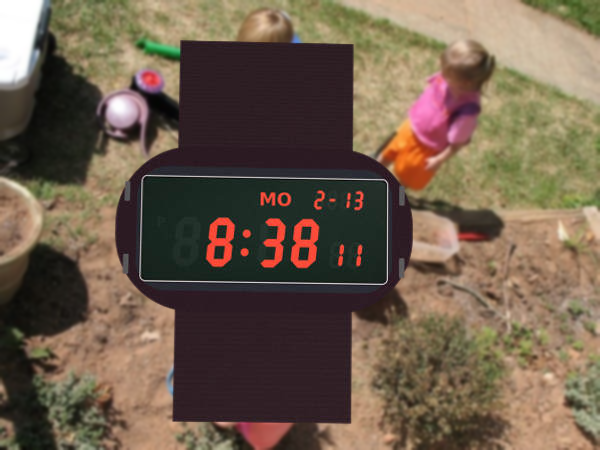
8,38,11
